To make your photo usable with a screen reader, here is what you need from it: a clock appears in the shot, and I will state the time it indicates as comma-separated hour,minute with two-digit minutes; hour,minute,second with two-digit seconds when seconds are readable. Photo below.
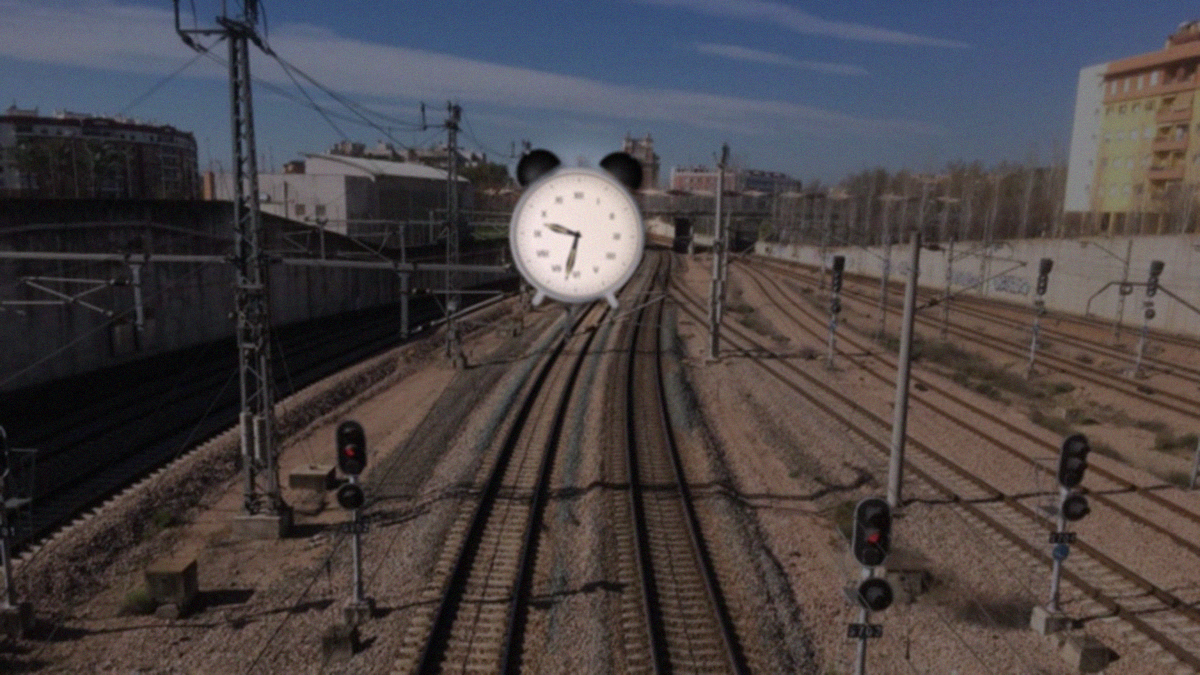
9,32
